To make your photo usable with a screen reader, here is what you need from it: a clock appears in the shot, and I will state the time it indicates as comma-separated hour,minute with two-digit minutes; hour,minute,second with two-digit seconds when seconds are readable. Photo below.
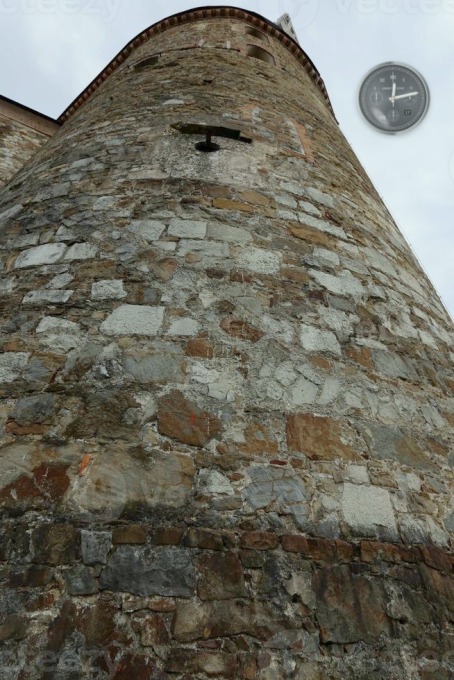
12,13
